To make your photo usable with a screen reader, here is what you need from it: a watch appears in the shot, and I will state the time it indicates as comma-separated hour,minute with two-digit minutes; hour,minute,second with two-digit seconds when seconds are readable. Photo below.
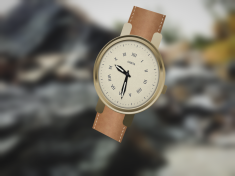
9,29
